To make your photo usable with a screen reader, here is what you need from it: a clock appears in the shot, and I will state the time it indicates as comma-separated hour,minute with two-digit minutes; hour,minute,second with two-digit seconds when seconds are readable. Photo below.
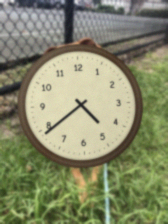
4,39
